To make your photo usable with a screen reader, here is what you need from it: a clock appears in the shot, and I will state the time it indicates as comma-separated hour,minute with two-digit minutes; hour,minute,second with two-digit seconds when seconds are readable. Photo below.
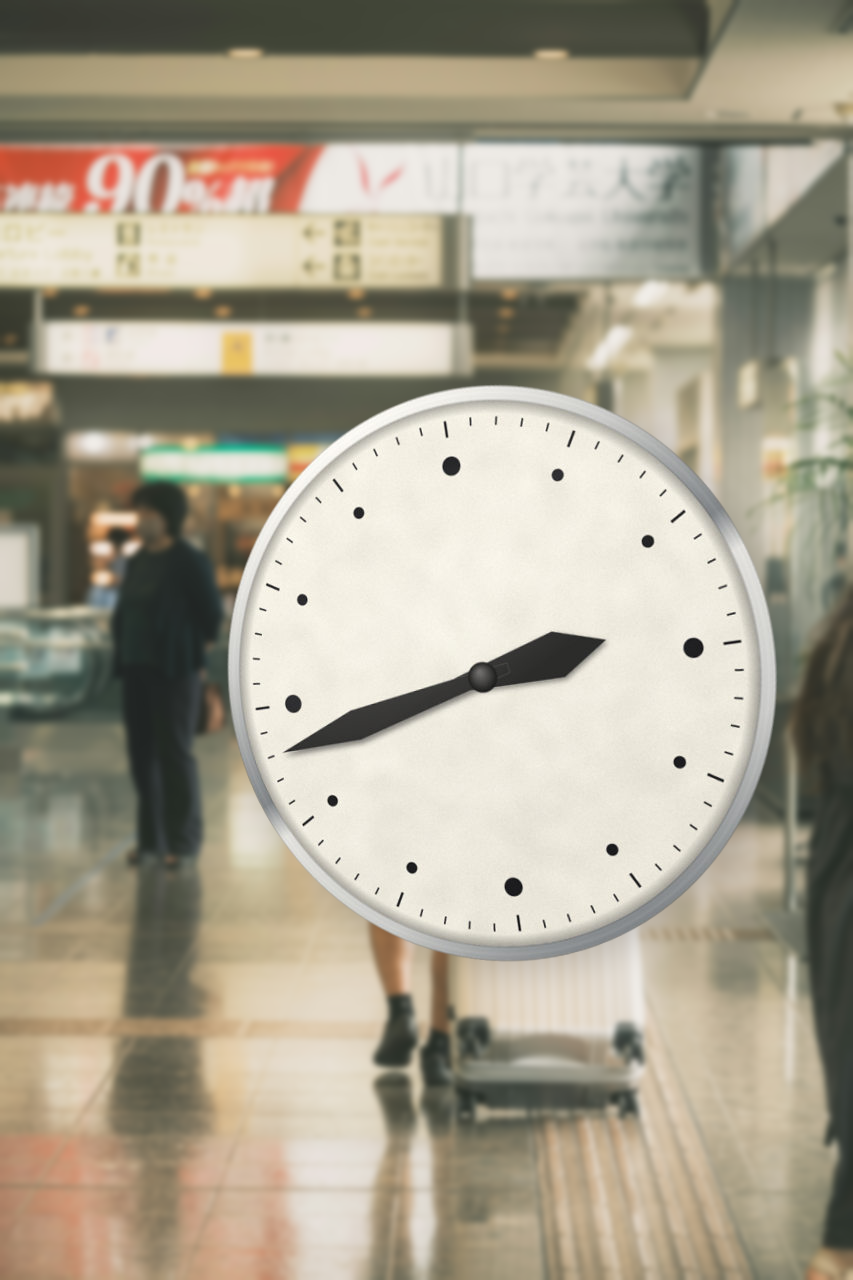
2,43
